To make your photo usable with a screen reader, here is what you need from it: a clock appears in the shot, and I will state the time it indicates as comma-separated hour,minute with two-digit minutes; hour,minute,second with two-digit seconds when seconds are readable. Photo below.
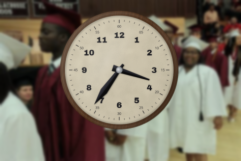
3,36
